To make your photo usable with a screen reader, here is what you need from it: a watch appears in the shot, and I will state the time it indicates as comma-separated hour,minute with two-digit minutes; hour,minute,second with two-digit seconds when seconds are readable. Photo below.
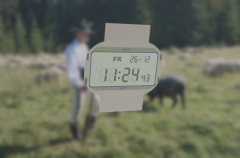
11,24,43
